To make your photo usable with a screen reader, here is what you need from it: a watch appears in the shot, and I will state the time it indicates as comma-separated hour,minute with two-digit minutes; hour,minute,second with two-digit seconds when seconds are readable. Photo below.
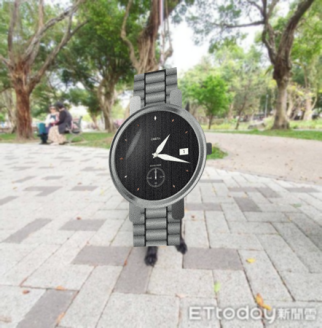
1,18
